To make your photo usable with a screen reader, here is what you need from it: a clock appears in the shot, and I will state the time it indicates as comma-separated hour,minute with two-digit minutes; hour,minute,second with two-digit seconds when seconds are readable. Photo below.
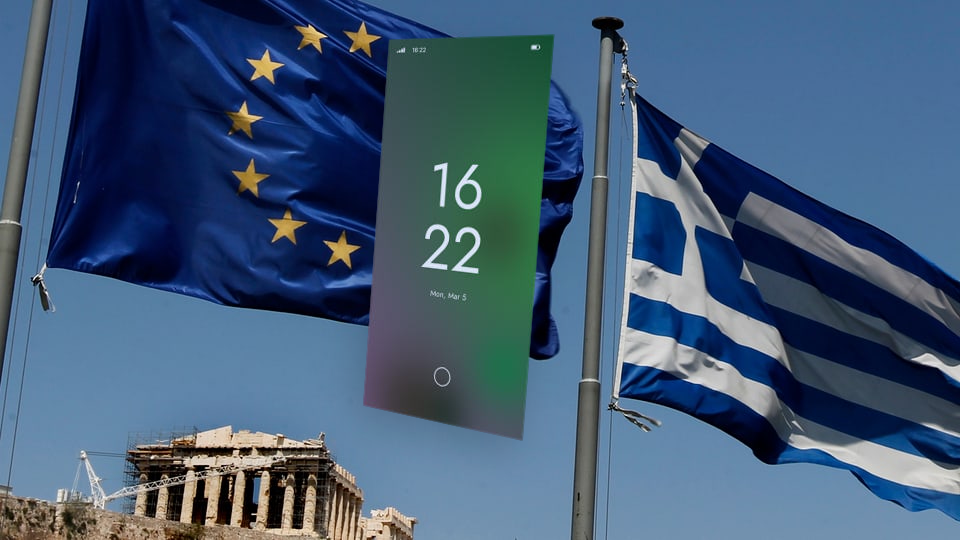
16,22
